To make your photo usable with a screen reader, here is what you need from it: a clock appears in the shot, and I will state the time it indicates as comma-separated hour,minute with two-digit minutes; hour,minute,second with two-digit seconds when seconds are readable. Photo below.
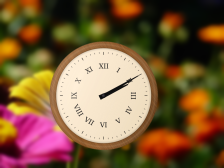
2,10
